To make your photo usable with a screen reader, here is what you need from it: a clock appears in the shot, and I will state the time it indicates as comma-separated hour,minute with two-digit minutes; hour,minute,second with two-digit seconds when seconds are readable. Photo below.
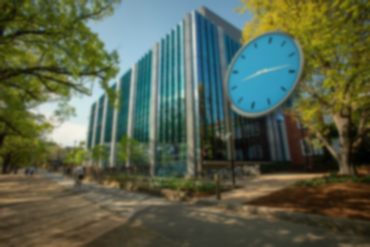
8,13
